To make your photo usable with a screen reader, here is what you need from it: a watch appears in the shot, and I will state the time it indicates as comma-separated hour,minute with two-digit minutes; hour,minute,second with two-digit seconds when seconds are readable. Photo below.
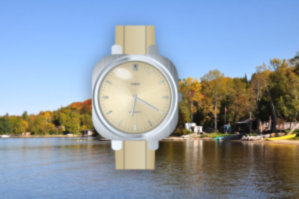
6,20
